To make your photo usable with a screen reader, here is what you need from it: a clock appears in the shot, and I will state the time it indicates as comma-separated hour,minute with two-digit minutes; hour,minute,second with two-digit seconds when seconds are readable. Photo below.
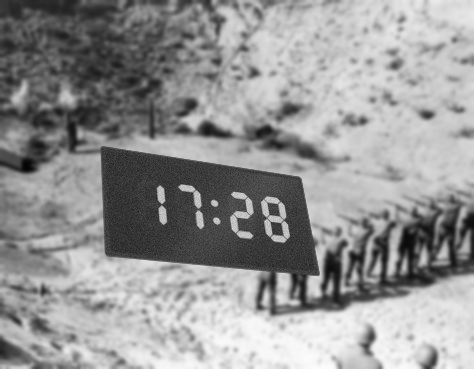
17,28
